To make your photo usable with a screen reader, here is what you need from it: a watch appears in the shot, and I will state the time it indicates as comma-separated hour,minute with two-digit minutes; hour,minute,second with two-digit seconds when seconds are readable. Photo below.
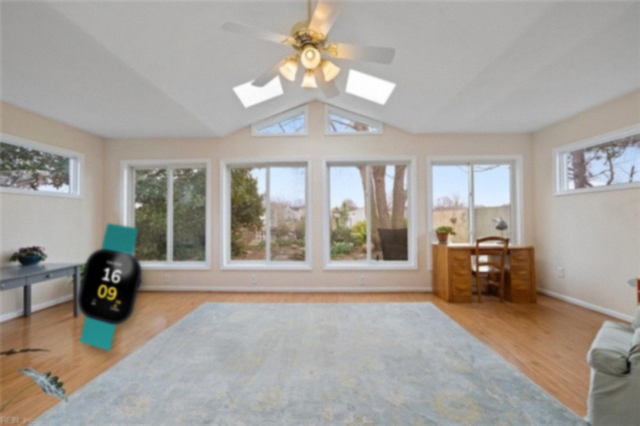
16,09
